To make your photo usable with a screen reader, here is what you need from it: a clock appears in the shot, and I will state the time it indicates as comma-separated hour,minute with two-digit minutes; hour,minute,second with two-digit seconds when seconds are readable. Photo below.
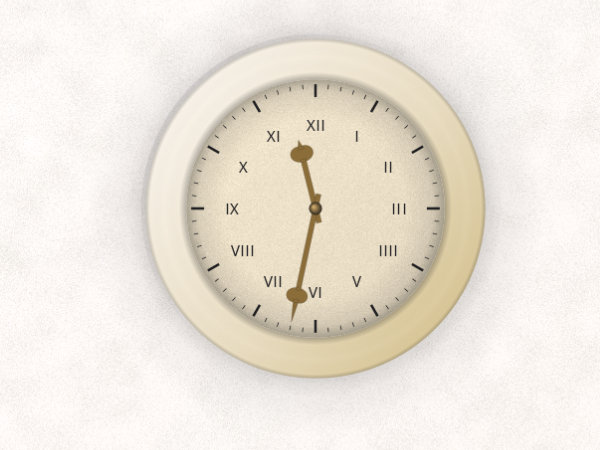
11,32
